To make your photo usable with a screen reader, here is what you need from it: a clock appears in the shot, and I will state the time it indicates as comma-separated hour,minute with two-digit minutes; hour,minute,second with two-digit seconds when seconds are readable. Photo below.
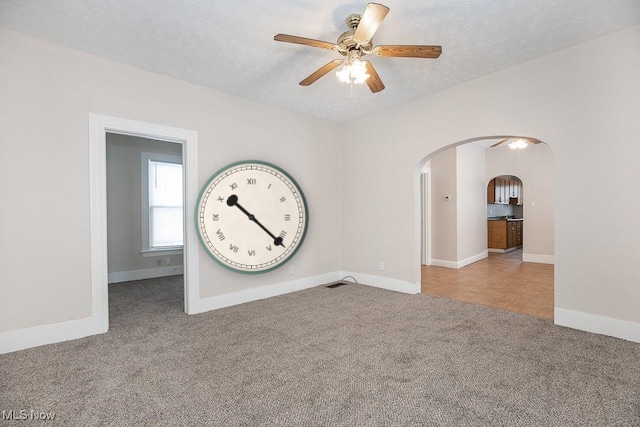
10,22
